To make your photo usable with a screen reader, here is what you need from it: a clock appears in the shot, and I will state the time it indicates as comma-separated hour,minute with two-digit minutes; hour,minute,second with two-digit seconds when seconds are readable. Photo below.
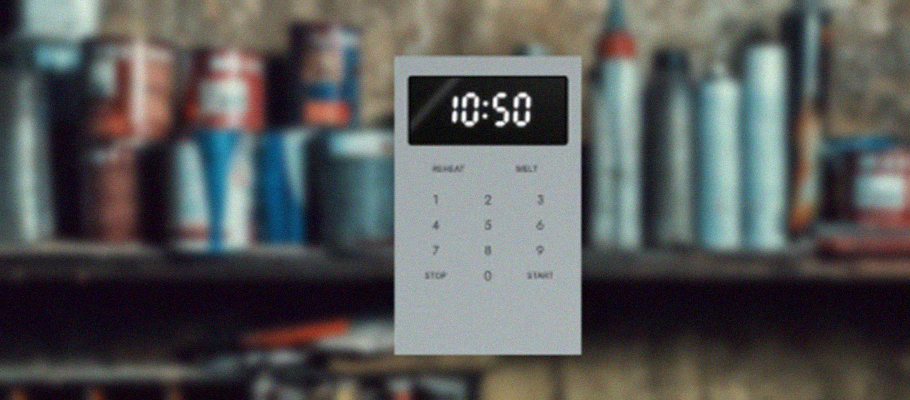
10,50
